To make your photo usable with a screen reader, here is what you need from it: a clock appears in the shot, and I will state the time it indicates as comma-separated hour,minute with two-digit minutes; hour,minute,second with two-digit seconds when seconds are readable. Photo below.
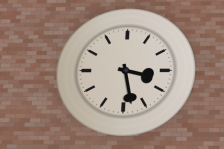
3,28
